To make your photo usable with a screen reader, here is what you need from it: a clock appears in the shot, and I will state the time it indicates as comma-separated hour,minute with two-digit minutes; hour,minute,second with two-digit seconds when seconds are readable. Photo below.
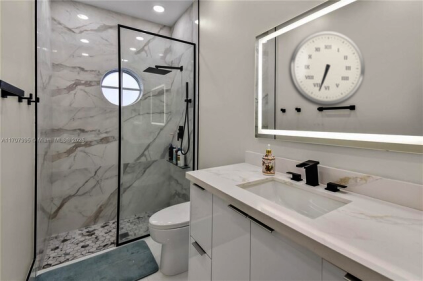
6,33
